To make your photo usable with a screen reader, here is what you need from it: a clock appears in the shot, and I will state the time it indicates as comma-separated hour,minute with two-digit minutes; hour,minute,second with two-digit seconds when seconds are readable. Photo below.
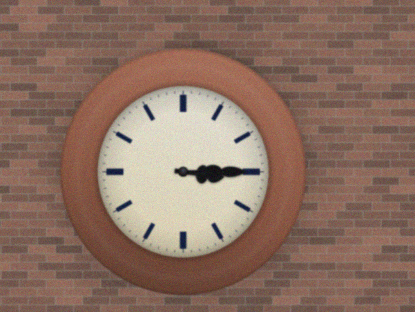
3,15
